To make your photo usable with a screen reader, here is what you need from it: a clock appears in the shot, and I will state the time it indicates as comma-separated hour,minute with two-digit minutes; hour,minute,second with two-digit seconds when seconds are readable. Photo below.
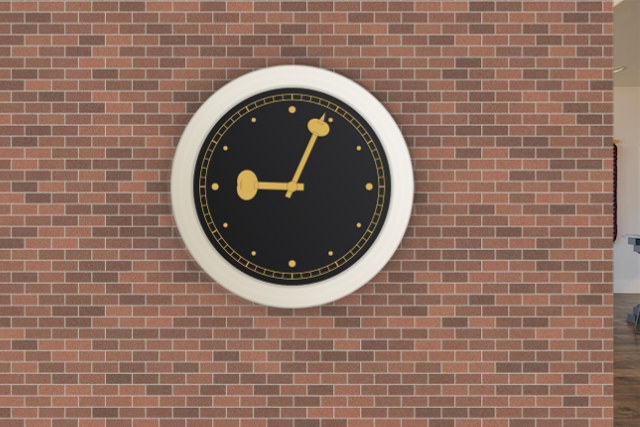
9,04
